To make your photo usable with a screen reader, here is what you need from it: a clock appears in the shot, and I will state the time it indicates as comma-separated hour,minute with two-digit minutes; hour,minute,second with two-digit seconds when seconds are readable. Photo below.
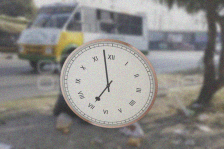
6,58
